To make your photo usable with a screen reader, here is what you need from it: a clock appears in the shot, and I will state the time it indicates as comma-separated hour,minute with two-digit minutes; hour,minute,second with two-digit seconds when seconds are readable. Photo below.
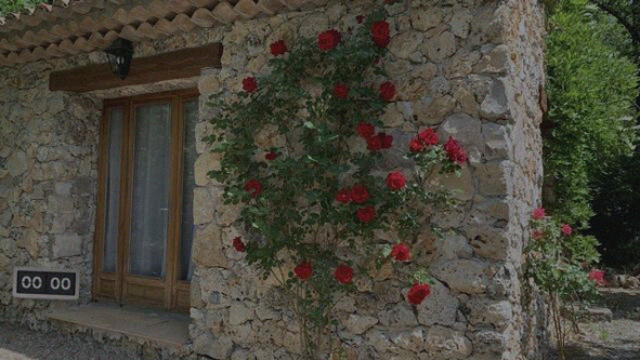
0,00
